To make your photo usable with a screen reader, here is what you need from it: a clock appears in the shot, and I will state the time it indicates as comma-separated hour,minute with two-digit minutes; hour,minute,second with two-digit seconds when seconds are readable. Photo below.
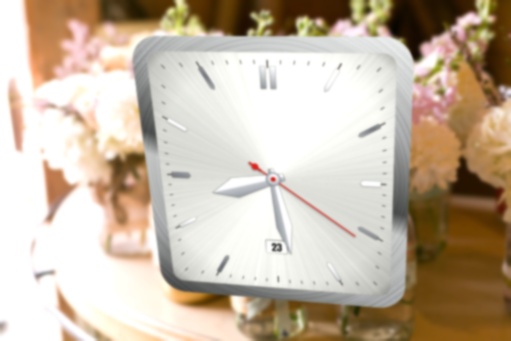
8,28,21
